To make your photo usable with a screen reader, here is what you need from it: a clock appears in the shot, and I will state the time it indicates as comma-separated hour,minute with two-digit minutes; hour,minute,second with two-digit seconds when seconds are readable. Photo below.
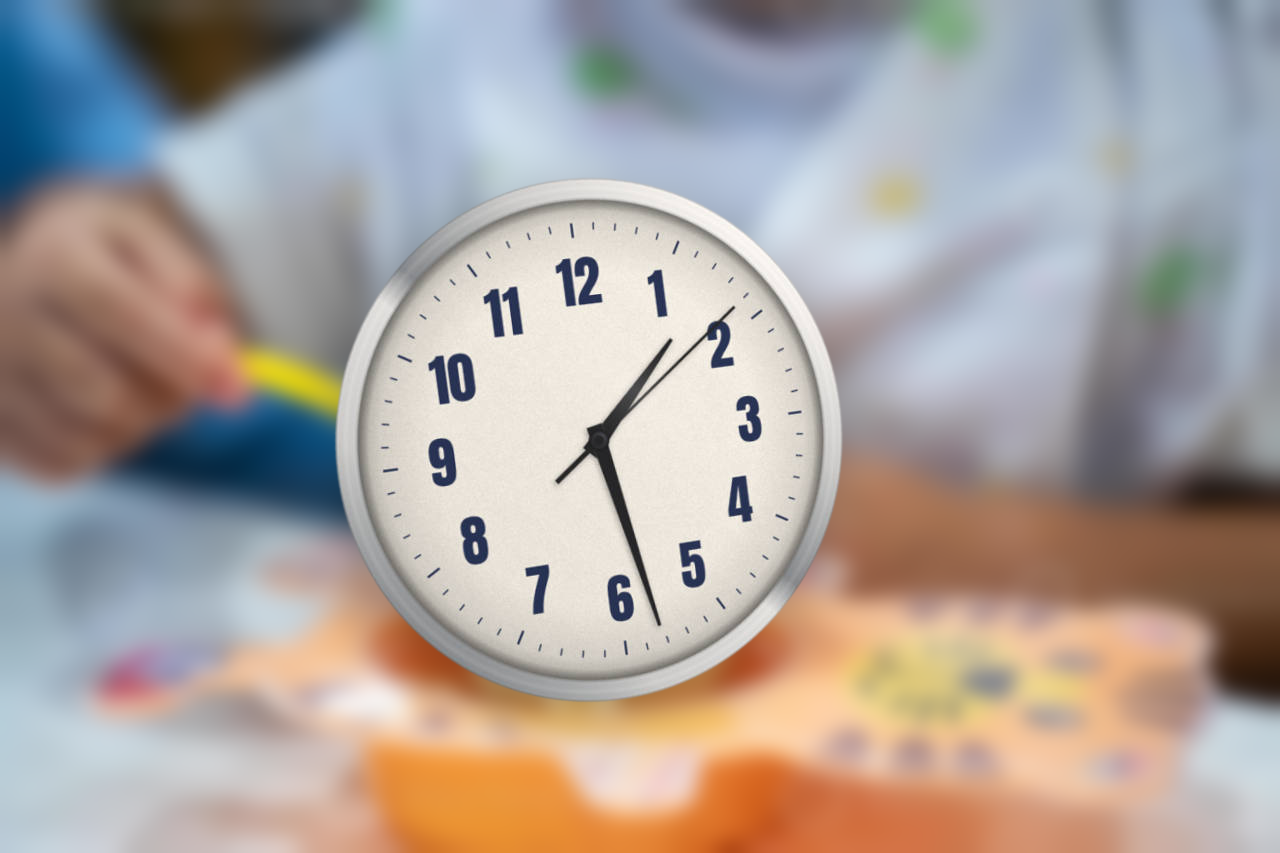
1,28,09
